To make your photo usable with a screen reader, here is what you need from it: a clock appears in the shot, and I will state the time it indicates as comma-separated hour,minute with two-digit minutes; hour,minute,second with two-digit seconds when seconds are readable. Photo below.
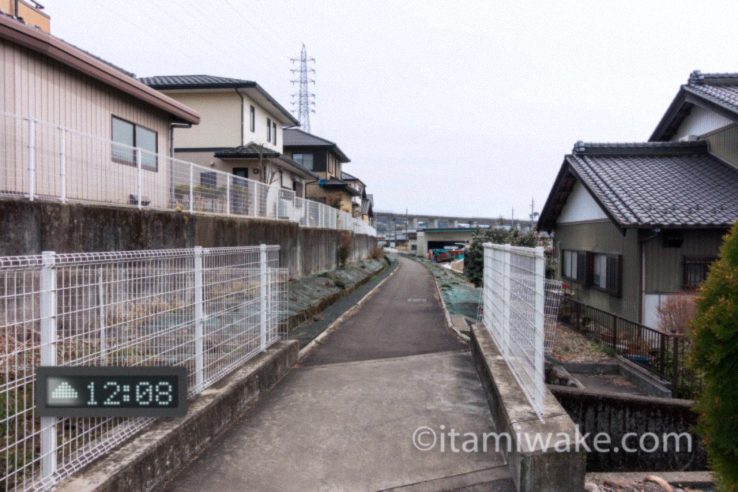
12,08
